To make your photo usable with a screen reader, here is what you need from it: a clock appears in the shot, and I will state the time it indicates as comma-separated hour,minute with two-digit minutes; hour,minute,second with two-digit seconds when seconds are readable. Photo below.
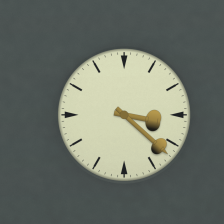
3,22
